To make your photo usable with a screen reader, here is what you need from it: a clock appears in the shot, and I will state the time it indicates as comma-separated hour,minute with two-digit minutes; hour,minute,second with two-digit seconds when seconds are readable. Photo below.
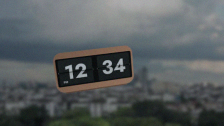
12,34
